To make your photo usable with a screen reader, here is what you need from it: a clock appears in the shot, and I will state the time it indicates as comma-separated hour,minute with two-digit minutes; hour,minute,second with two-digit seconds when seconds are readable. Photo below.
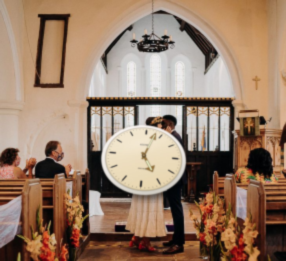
5,03
